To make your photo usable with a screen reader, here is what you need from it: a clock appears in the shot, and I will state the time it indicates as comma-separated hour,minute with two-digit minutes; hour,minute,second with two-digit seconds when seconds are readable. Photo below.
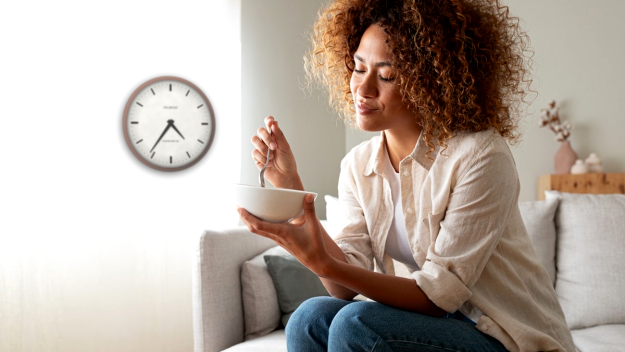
4,36
